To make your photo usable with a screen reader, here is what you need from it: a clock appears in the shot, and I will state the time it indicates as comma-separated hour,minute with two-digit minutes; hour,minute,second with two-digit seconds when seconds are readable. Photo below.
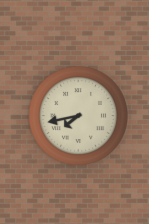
7,43
